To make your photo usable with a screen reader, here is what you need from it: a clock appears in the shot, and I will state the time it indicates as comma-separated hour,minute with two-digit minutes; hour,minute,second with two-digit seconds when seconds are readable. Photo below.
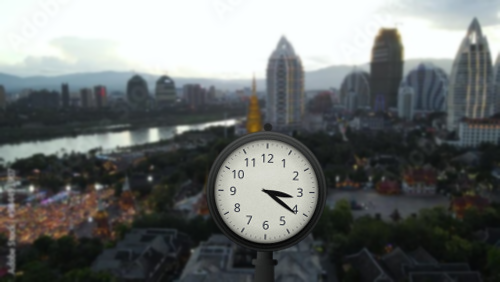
3,21
